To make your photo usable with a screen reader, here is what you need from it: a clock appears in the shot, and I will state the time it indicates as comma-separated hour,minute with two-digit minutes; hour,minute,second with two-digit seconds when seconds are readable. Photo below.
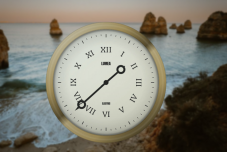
1,38
